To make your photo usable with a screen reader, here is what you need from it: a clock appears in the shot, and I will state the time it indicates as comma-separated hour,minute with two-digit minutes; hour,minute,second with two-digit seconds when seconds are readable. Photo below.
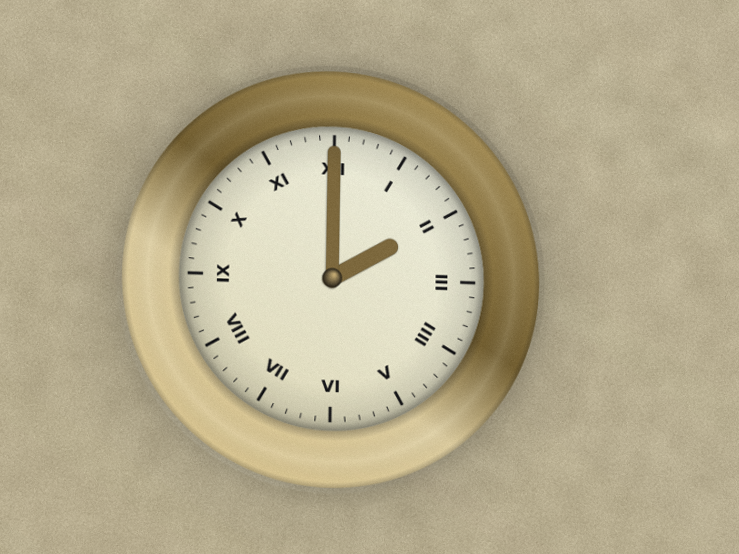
2,00
